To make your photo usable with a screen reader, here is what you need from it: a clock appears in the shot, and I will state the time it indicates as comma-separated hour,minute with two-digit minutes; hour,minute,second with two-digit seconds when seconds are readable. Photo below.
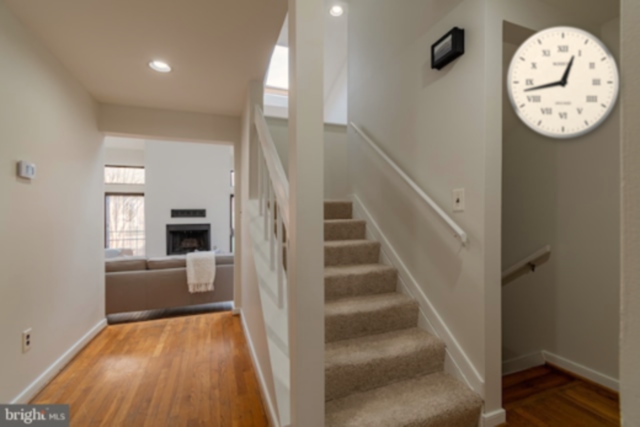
12,43
